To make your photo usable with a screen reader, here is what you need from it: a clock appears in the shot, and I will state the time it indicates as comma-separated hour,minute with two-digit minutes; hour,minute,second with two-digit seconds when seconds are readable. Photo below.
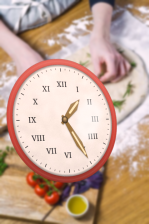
1,25
